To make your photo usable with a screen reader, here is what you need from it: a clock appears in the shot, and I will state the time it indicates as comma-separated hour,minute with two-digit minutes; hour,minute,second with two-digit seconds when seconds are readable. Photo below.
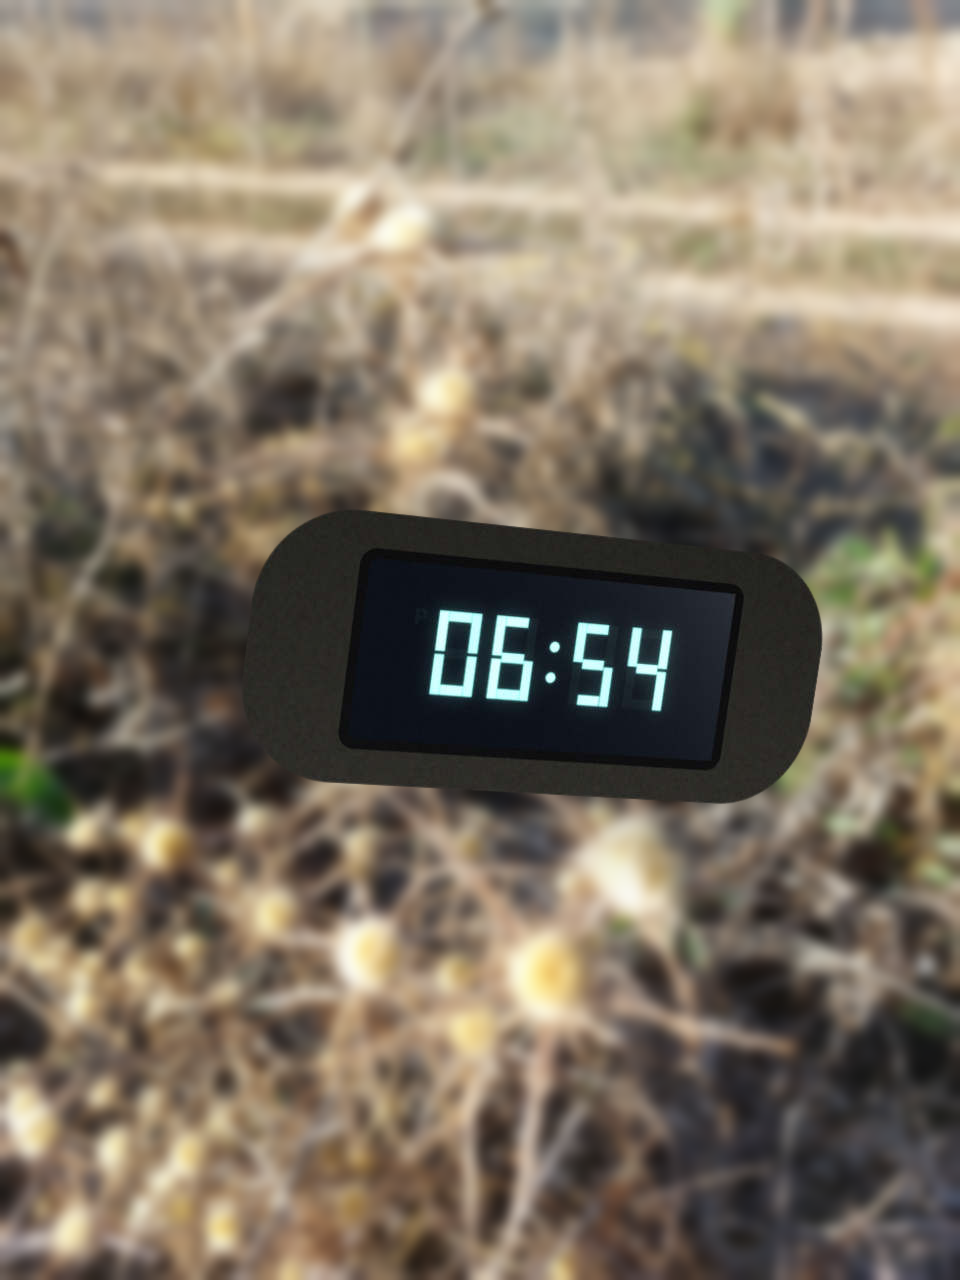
6,54
